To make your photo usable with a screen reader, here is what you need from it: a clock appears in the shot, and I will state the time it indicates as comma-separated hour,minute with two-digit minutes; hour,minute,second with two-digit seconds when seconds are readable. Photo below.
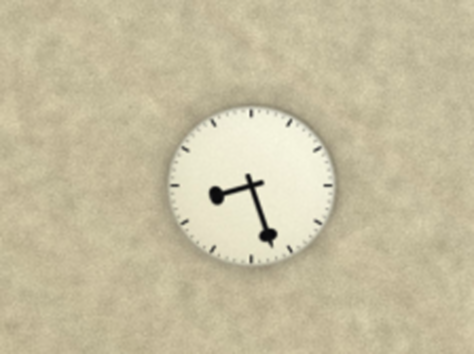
8,27
